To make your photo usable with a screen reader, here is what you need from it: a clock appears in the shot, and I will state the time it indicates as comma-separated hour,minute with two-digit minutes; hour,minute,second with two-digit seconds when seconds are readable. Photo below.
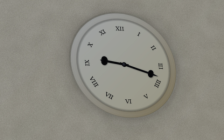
9,18
